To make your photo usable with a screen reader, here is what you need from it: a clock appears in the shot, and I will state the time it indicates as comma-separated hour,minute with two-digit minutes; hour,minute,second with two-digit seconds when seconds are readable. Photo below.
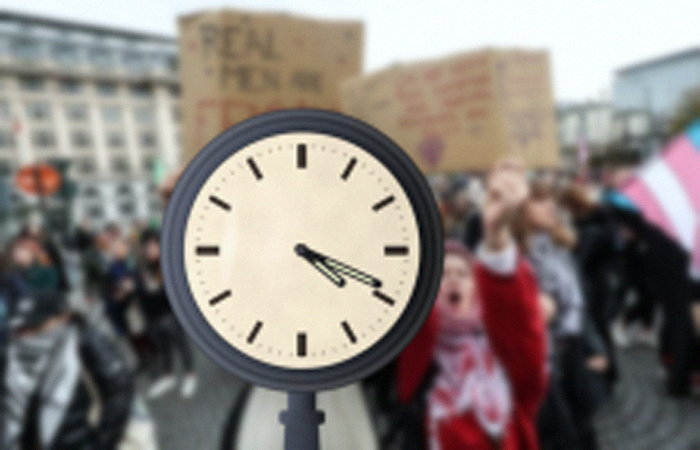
4,19
